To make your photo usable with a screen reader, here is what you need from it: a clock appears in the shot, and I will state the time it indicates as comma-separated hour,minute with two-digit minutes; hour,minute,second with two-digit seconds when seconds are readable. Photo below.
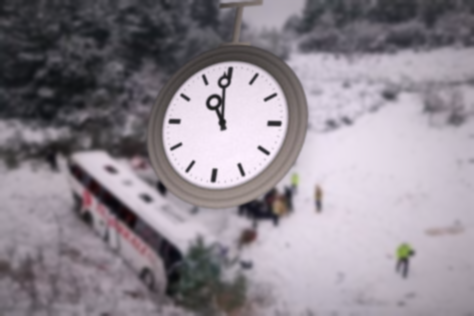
10,59
